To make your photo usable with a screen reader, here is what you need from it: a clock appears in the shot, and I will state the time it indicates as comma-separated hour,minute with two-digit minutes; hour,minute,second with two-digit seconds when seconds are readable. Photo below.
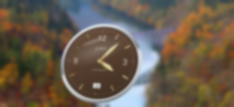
4,07
